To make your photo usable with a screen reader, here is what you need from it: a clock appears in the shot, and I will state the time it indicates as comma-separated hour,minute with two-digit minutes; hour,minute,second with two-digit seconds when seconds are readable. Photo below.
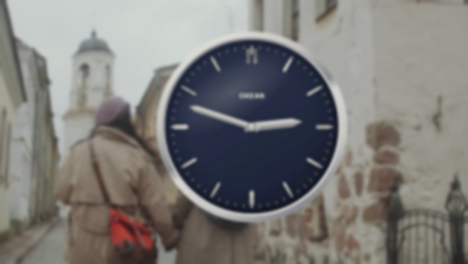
2,48
